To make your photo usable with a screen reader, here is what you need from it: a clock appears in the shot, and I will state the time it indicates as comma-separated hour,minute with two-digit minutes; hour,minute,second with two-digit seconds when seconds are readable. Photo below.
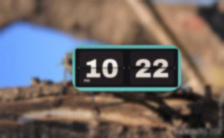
10,22
